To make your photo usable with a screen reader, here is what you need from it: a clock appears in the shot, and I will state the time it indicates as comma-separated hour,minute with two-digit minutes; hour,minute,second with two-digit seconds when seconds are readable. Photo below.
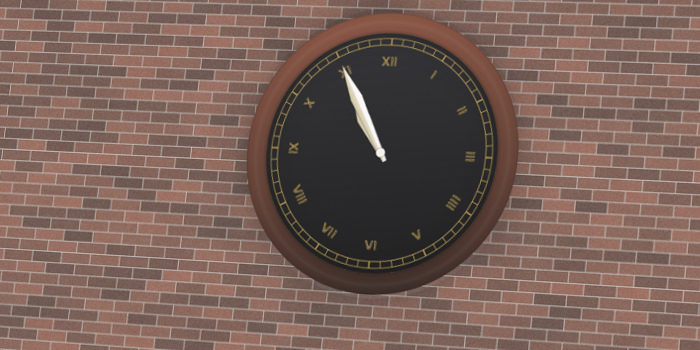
10,55
